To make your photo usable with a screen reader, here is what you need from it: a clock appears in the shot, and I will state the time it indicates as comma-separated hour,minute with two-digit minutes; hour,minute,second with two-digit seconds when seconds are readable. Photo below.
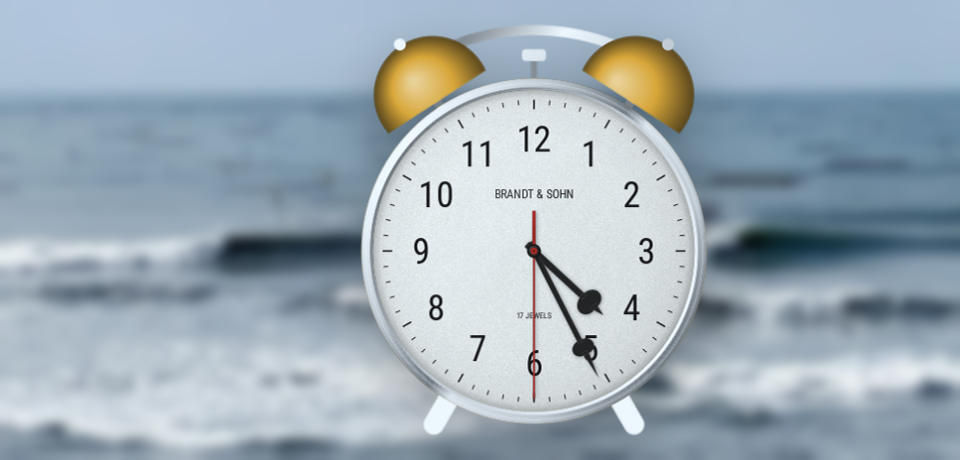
4,25,30
